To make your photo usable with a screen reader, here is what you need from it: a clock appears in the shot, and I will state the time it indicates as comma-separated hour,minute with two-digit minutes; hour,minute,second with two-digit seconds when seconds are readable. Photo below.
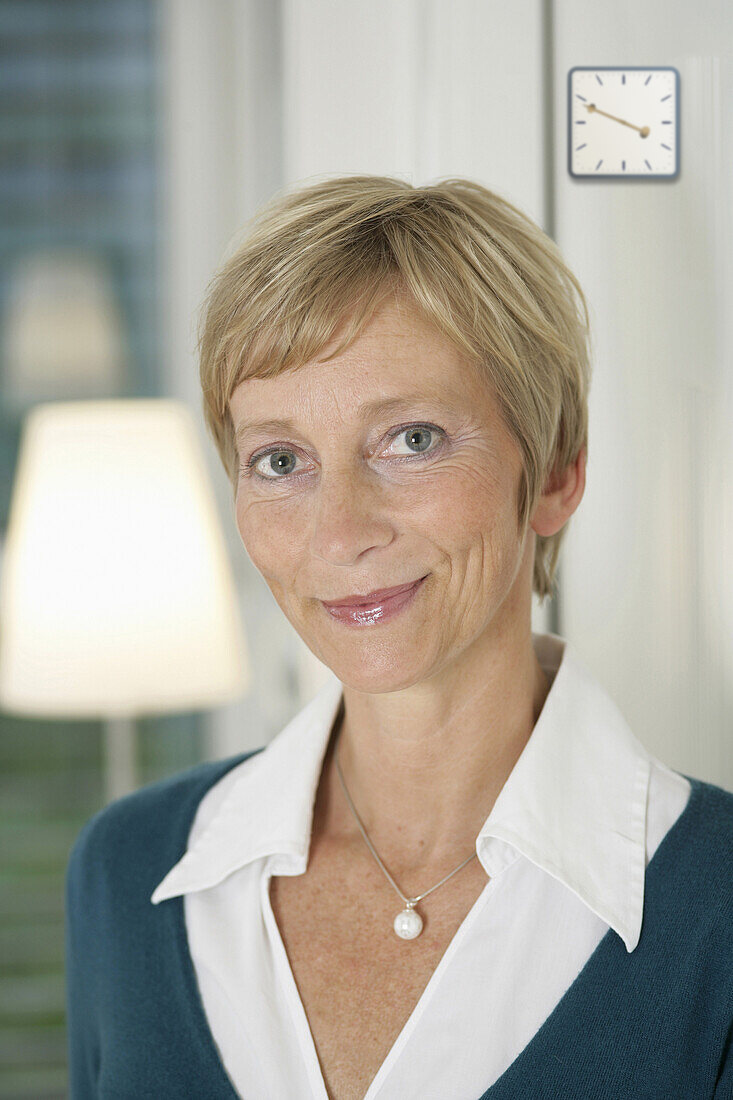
3,49
